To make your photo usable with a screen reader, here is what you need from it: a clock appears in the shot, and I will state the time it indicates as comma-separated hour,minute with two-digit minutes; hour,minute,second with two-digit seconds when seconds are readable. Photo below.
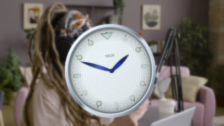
1,49
